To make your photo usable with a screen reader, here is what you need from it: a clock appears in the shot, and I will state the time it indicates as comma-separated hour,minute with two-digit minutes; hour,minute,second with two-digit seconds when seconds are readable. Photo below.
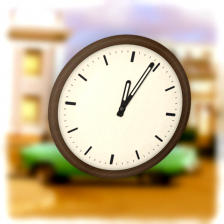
12,04
